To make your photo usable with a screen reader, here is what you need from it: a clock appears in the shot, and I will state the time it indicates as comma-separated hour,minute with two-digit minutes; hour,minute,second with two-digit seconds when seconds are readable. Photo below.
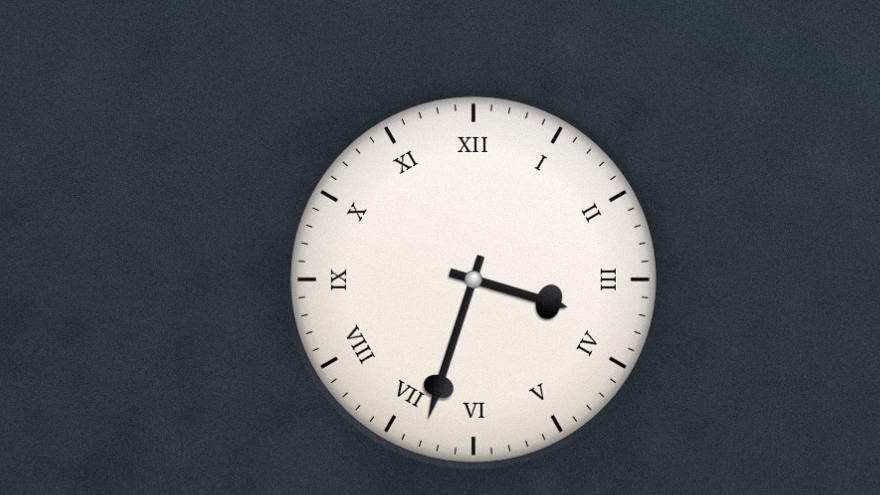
3,33
